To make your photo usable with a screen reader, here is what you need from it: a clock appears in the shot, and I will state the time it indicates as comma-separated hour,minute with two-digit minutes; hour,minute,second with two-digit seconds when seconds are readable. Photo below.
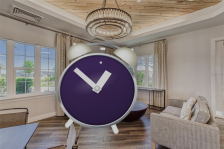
12,51
